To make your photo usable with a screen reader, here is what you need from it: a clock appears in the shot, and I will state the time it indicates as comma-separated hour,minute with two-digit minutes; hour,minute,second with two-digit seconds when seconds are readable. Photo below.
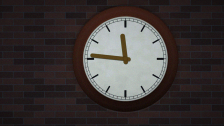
11,46
